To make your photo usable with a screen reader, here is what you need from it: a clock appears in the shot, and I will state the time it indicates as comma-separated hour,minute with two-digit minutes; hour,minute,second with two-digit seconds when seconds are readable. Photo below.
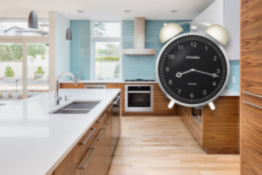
8,17
